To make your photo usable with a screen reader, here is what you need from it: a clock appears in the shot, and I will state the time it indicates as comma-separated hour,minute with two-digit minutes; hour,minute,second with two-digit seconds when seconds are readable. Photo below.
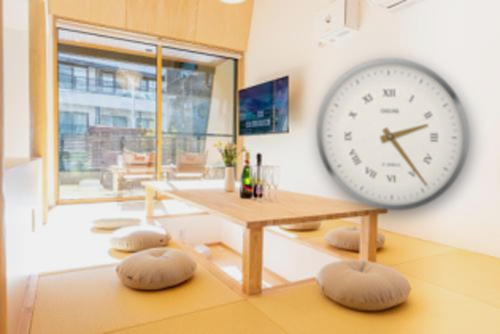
2,24
